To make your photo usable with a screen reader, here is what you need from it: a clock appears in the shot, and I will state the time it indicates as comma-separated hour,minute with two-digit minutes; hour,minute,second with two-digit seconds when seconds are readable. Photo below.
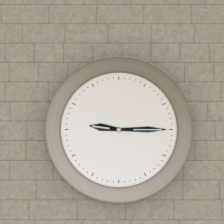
9,15
